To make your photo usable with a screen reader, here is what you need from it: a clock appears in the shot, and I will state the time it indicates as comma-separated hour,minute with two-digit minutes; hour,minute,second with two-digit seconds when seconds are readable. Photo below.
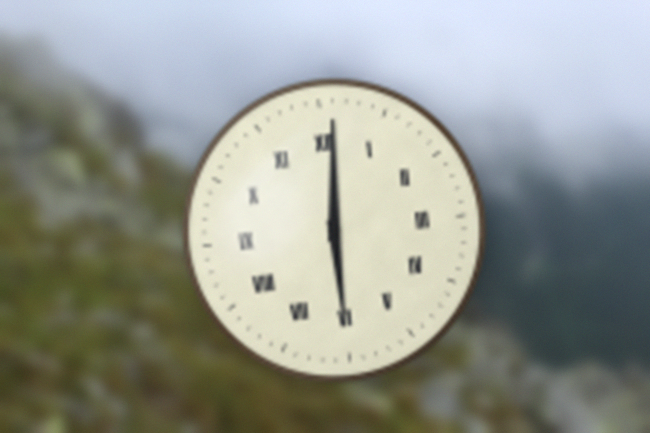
6,01
